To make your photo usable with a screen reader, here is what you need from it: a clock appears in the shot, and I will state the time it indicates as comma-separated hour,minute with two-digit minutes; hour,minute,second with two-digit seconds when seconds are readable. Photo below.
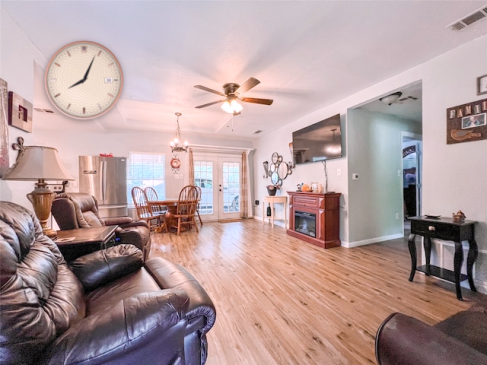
8,04
